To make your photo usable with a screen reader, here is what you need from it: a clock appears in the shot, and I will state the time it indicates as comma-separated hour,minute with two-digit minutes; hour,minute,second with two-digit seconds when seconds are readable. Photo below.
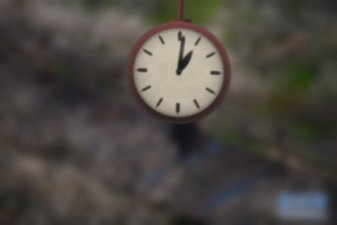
1,01
